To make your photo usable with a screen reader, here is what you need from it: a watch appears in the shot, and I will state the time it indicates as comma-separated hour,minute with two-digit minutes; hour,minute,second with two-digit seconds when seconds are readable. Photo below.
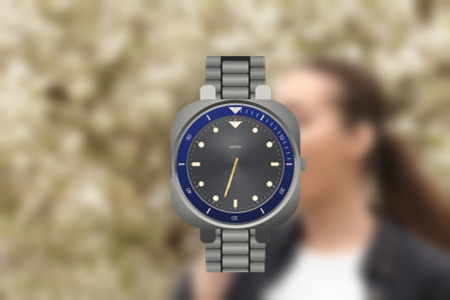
6,33
